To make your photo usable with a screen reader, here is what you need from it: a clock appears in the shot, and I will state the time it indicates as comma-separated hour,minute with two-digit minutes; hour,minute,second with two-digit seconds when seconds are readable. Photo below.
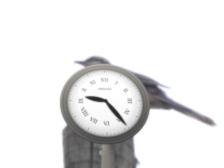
9,24
